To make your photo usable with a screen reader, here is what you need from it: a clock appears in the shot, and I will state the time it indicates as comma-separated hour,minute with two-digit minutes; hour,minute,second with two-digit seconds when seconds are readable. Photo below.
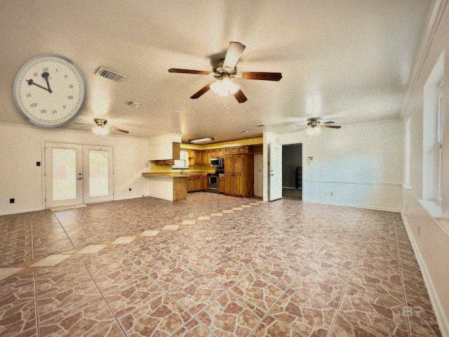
11,51
